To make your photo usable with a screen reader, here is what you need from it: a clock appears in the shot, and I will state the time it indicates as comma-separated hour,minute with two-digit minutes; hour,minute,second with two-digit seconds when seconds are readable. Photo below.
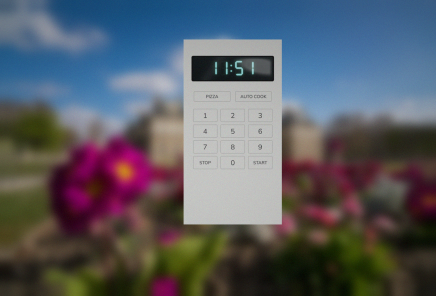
11,51
